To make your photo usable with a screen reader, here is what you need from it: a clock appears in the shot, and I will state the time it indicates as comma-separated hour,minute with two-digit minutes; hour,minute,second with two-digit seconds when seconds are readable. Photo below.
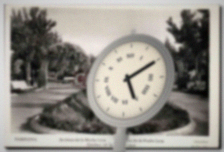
5,10
